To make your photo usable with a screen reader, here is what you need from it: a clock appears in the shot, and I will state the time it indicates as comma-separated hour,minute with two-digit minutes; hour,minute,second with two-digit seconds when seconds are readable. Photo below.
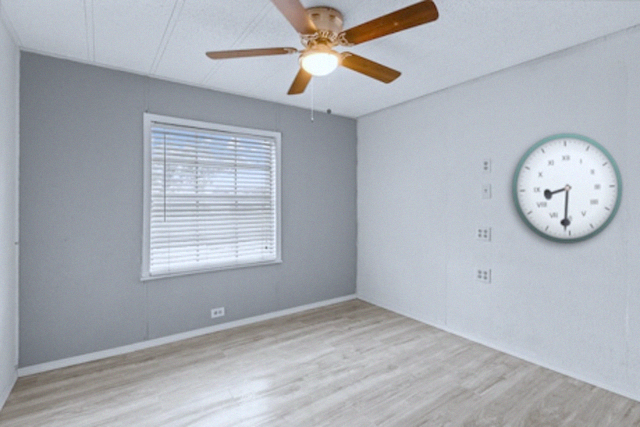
8,31
